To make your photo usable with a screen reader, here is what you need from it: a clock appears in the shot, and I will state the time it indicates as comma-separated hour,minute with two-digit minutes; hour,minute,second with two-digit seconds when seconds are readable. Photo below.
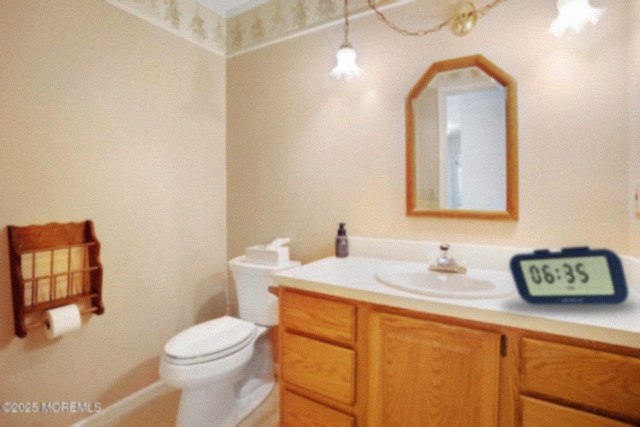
6,35
